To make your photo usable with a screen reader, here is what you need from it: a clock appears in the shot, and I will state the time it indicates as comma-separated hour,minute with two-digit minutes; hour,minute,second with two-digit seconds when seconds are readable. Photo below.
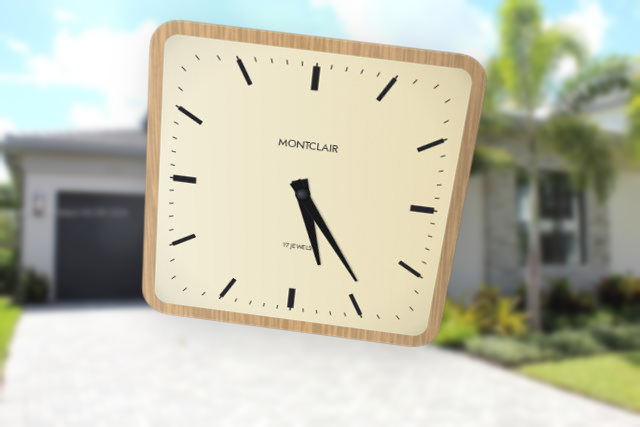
5,24
